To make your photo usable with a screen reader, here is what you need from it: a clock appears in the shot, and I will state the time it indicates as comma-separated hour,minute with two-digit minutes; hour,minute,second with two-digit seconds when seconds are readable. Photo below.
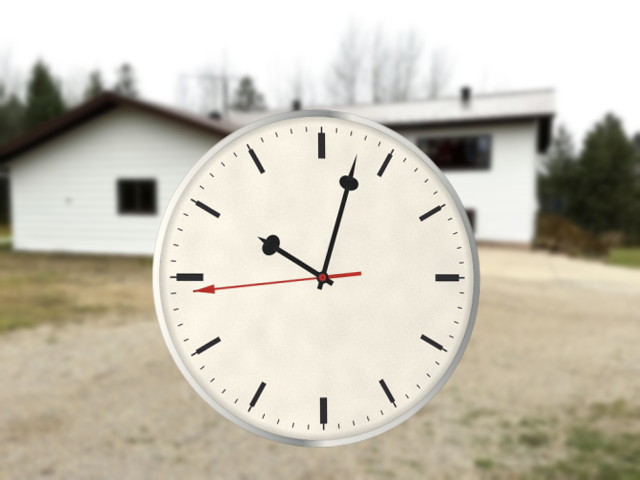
10,02,44
